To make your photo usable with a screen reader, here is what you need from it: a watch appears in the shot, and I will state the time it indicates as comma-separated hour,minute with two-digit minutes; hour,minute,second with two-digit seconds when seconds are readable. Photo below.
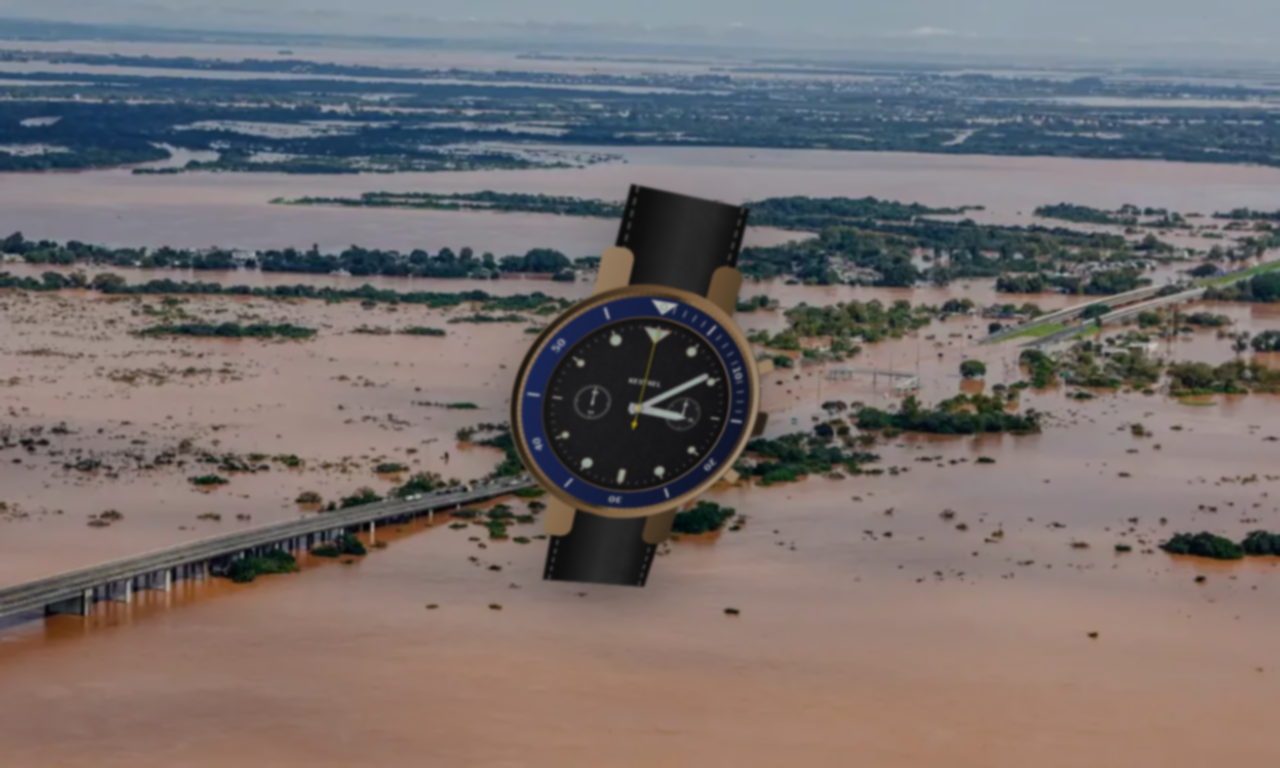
3,09
